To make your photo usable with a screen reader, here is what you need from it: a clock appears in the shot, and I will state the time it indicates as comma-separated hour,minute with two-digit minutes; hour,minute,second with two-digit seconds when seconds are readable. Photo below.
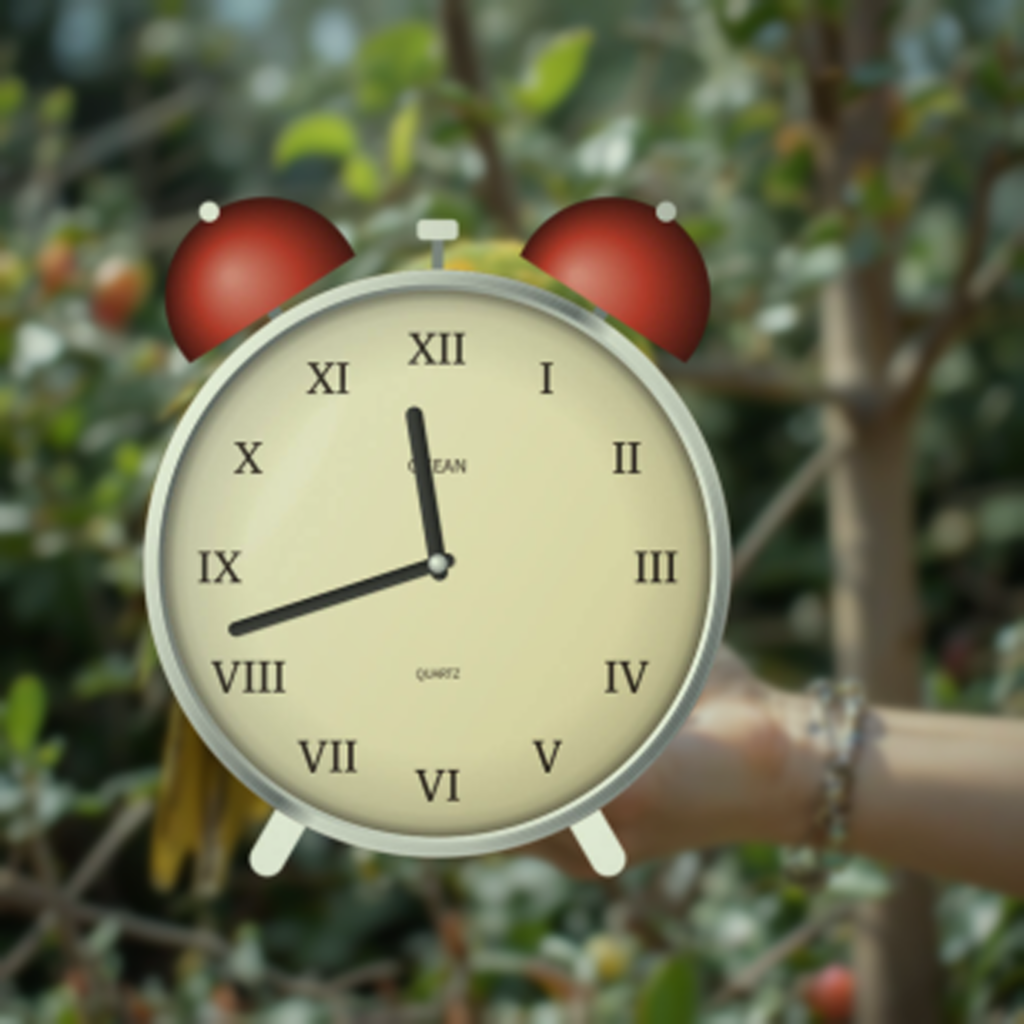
11,42
